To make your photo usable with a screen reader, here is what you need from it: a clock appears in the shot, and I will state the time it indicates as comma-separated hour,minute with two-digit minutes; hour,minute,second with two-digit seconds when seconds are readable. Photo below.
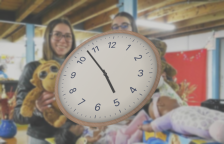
4,53
